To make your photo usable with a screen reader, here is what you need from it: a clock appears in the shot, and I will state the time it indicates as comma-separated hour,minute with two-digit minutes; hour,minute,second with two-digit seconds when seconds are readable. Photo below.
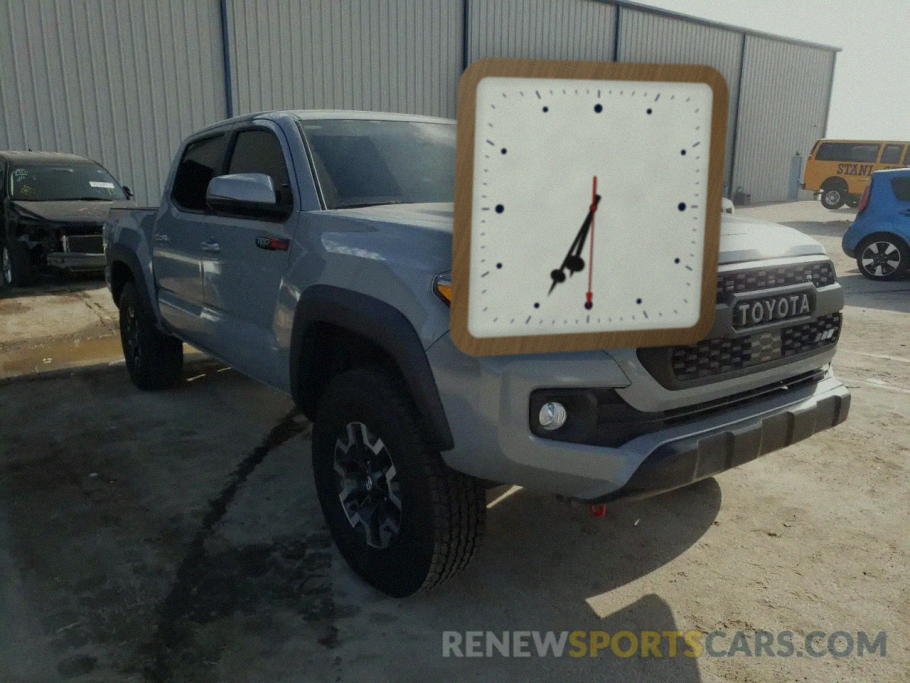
6,34,30
